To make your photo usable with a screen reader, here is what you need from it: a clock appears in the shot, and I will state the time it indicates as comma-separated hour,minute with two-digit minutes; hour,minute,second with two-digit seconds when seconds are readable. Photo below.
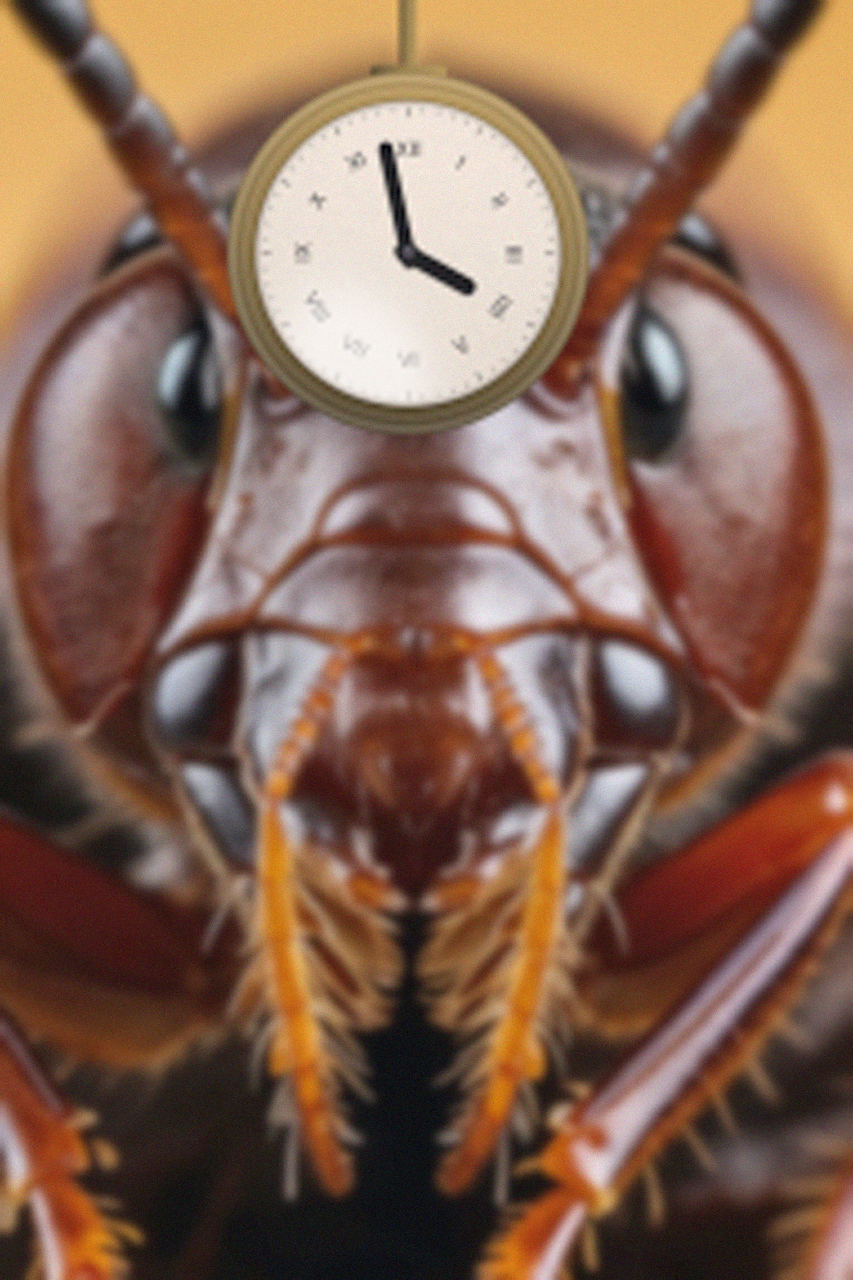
3,58
